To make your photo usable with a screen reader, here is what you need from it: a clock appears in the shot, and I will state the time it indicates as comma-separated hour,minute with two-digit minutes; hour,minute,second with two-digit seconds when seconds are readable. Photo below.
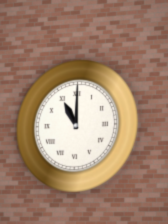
11,00
